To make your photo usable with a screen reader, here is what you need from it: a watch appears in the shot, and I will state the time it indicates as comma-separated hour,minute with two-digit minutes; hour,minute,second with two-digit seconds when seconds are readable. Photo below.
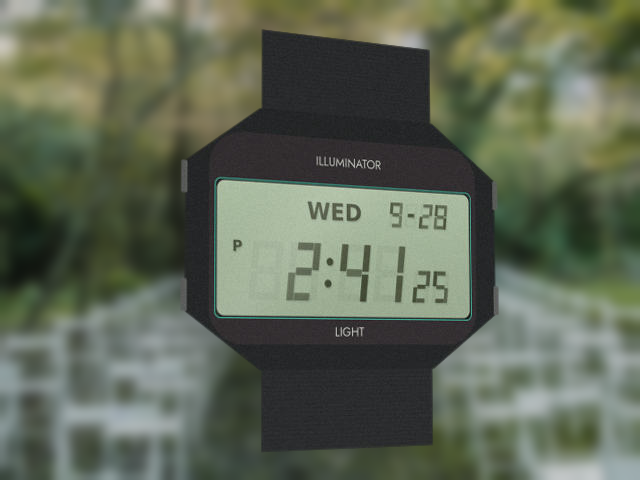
2,41,25
